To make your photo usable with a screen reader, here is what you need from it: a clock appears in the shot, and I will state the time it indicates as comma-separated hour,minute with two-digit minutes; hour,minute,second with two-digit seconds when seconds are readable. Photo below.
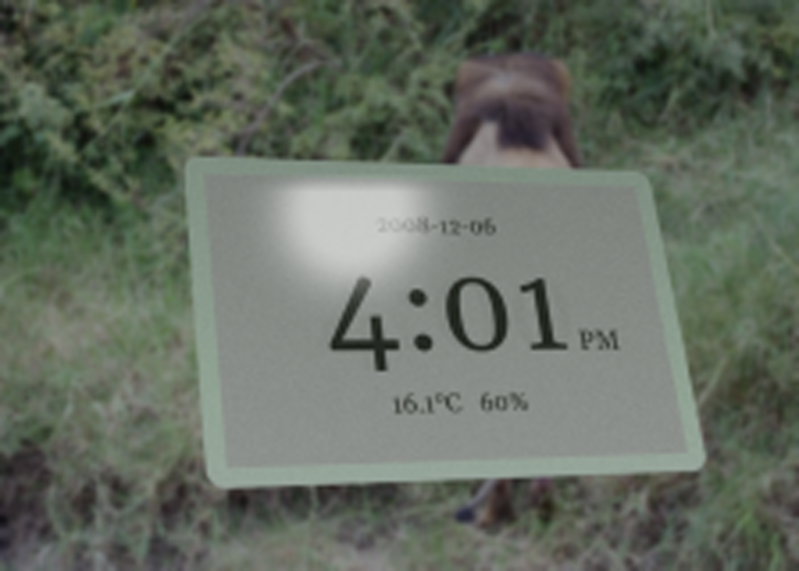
4,01
